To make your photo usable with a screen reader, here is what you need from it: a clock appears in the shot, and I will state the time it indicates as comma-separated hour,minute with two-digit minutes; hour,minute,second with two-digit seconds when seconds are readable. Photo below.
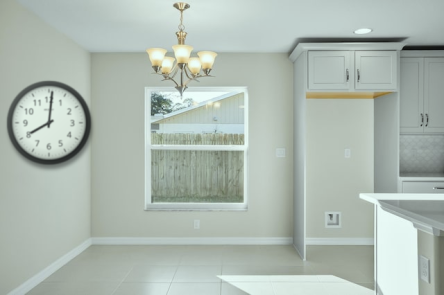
8,01
